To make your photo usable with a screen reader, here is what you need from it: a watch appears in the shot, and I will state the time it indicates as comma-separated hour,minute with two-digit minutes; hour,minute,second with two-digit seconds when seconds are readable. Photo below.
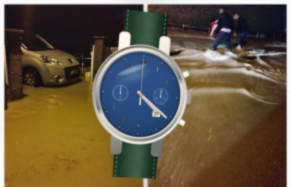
4,21
